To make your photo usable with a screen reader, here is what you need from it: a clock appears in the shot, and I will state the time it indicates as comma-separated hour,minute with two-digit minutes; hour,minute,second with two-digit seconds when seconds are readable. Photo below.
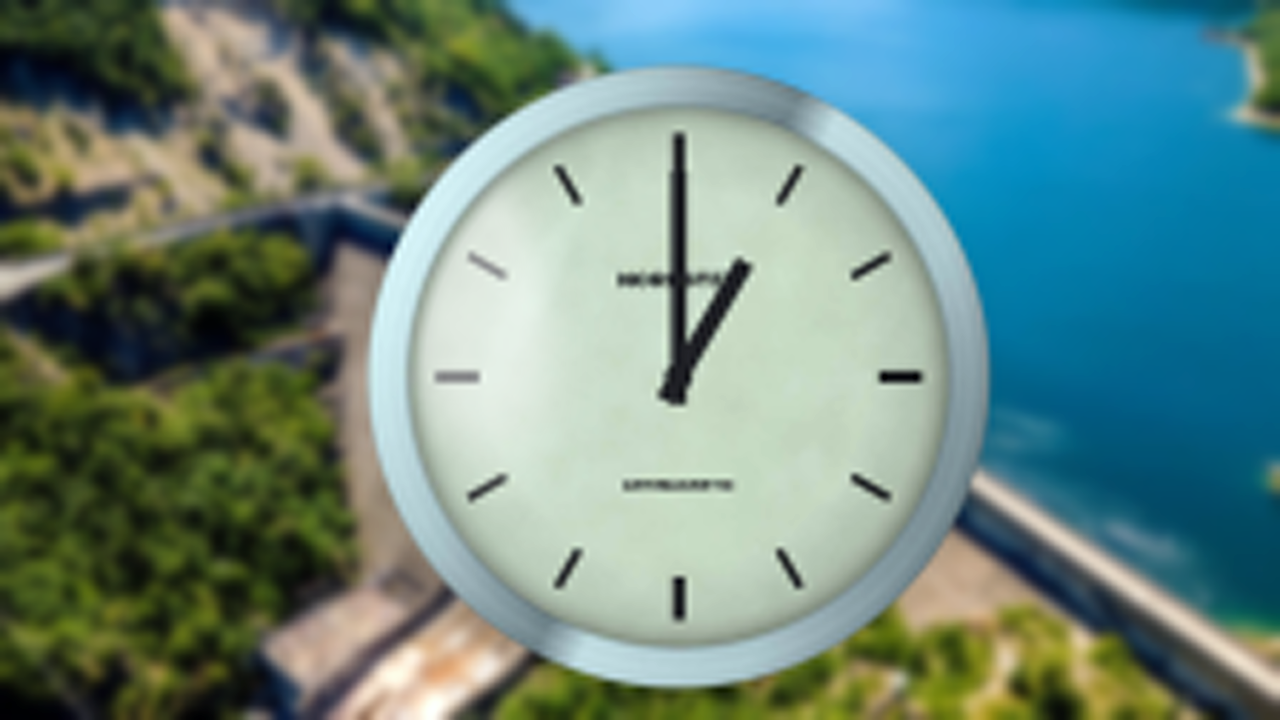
1,00
